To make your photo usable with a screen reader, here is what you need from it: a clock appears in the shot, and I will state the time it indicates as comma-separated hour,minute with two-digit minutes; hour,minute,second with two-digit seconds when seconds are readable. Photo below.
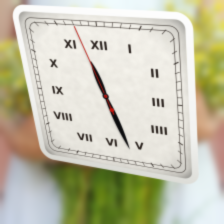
11,26,57
